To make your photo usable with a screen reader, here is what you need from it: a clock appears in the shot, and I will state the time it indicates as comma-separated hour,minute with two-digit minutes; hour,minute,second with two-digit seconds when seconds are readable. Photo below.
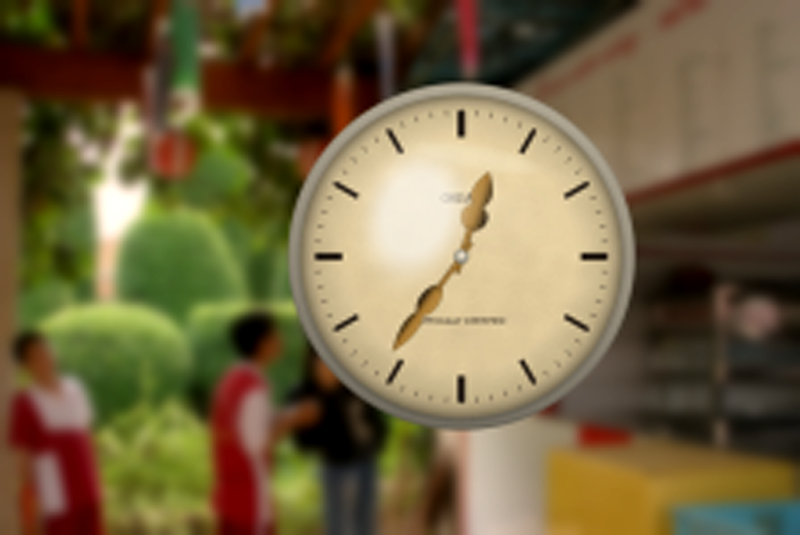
12,36
